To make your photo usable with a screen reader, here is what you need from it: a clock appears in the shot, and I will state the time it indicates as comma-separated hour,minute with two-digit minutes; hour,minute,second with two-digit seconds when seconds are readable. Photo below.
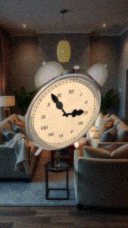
2,53
